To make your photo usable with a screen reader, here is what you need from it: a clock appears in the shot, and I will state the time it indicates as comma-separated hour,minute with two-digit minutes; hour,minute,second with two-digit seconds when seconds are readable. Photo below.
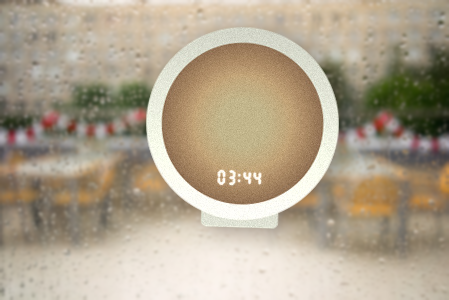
3,44
